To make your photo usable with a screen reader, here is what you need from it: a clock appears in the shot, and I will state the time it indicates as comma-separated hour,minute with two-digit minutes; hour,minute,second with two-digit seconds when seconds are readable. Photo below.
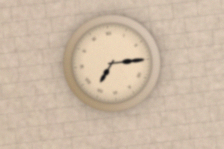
7,15
